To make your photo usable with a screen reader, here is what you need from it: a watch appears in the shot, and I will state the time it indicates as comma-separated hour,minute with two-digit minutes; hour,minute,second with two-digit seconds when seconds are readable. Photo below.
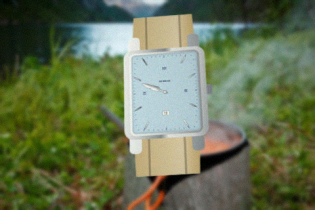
9,49
